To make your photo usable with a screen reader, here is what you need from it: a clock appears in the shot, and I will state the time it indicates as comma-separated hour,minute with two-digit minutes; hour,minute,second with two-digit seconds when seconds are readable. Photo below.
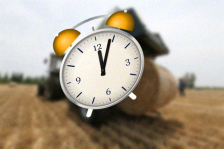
12,04
